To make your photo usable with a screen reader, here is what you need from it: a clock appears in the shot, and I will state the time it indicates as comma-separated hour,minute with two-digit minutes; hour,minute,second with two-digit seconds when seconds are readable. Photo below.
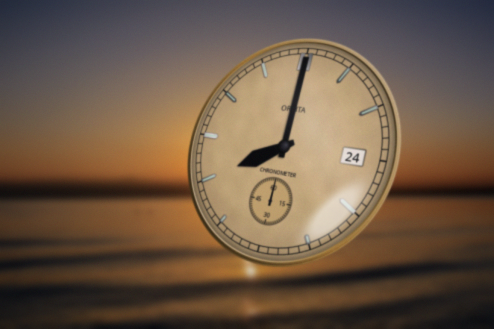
8,00
